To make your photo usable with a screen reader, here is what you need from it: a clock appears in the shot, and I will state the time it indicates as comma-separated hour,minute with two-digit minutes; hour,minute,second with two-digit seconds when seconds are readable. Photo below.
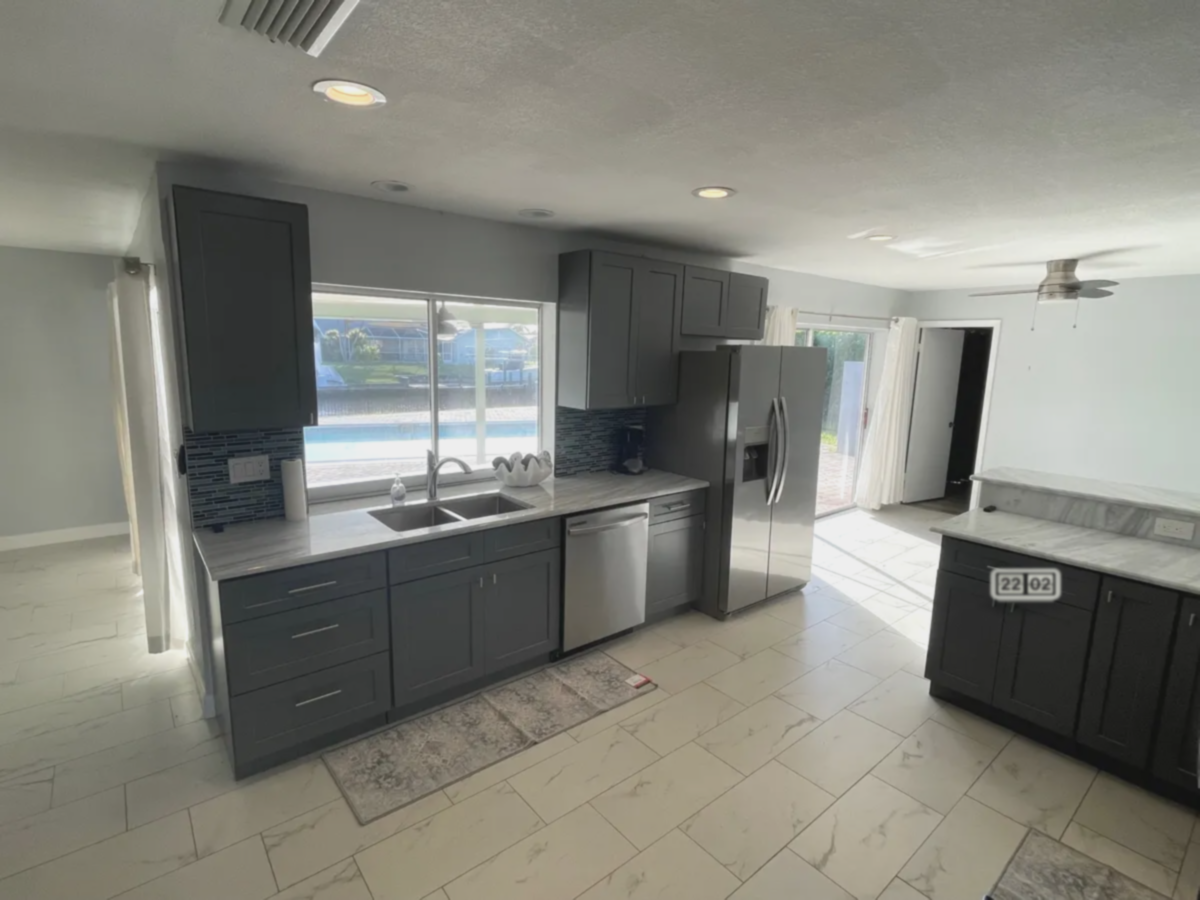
22,02
